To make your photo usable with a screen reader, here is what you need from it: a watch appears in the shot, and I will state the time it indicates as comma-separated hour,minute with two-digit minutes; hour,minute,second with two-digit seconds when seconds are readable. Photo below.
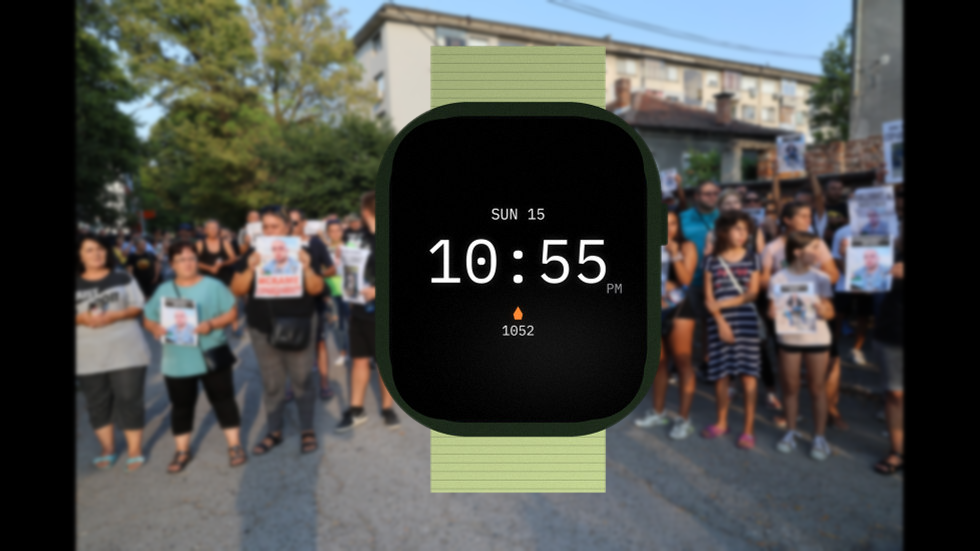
10,55
